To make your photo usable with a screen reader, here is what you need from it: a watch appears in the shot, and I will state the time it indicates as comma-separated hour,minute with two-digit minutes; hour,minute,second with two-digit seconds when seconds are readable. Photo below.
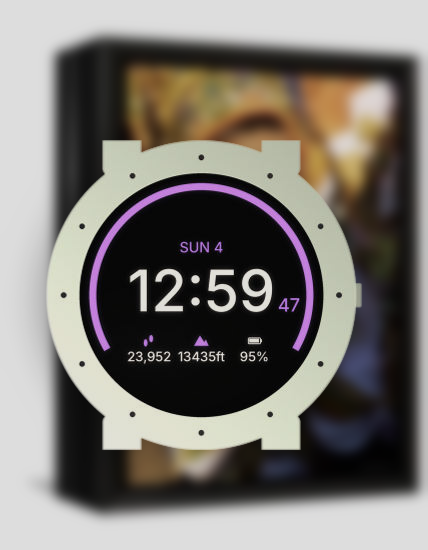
12,59,47
